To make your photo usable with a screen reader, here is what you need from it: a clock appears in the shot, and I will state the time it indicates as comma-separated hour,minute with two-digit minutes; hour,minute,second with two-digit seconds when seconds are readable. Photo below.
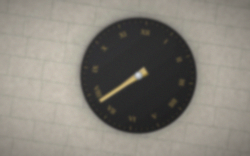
7,38
